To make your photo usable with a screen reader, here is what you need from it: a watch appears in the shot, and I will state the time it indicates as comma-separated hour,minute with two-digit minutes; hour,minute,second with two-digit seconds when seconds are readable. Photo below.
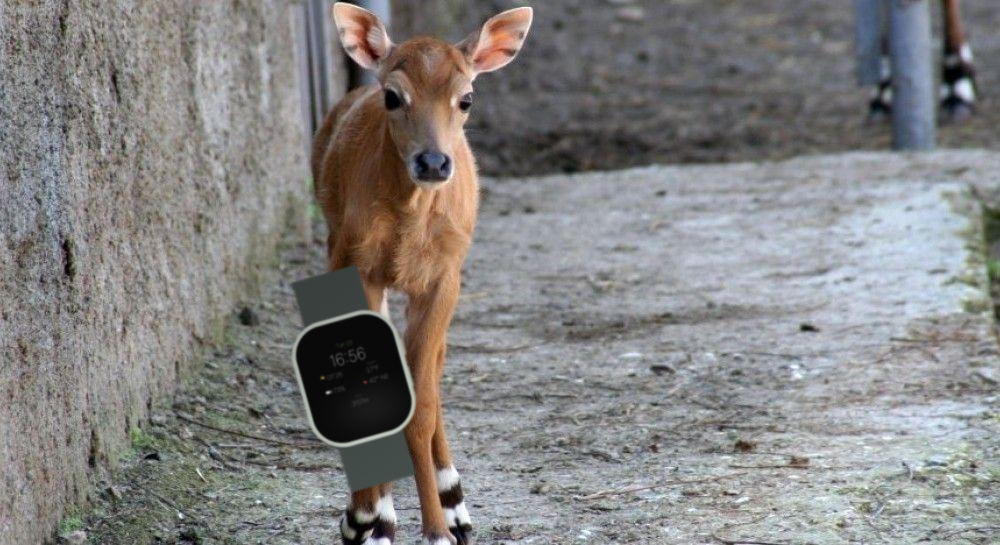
16,56
